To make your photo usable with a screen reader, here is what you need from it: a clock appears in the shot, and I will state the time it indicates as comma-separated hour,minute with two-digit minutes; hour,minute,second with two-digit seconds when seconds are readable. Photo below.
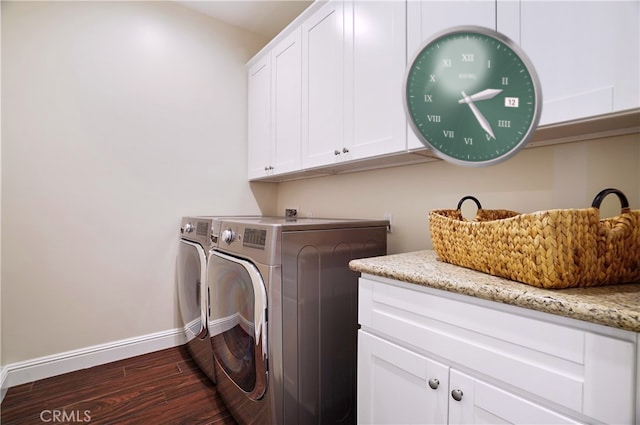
2,24
